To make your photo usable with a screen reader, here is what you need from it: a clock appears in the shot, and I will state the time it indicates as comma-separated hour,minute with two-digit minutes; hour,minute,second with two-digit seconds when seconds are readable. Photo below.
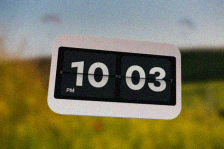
10,03
